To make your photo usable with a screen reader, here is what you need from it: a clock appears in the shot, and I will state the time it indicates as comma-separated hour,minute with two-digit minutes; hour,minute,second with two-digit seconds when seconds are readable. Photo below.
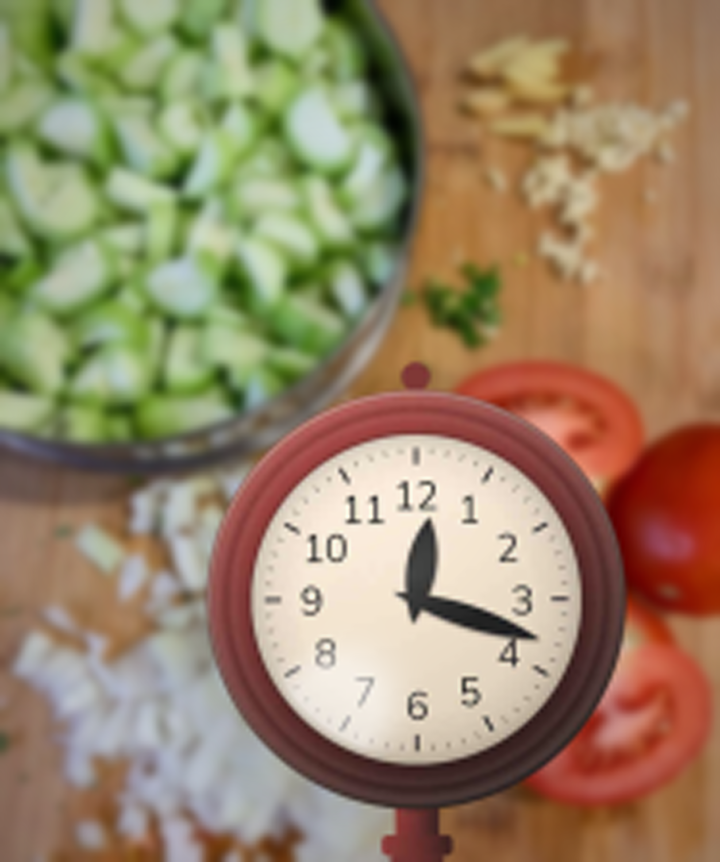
12,18
